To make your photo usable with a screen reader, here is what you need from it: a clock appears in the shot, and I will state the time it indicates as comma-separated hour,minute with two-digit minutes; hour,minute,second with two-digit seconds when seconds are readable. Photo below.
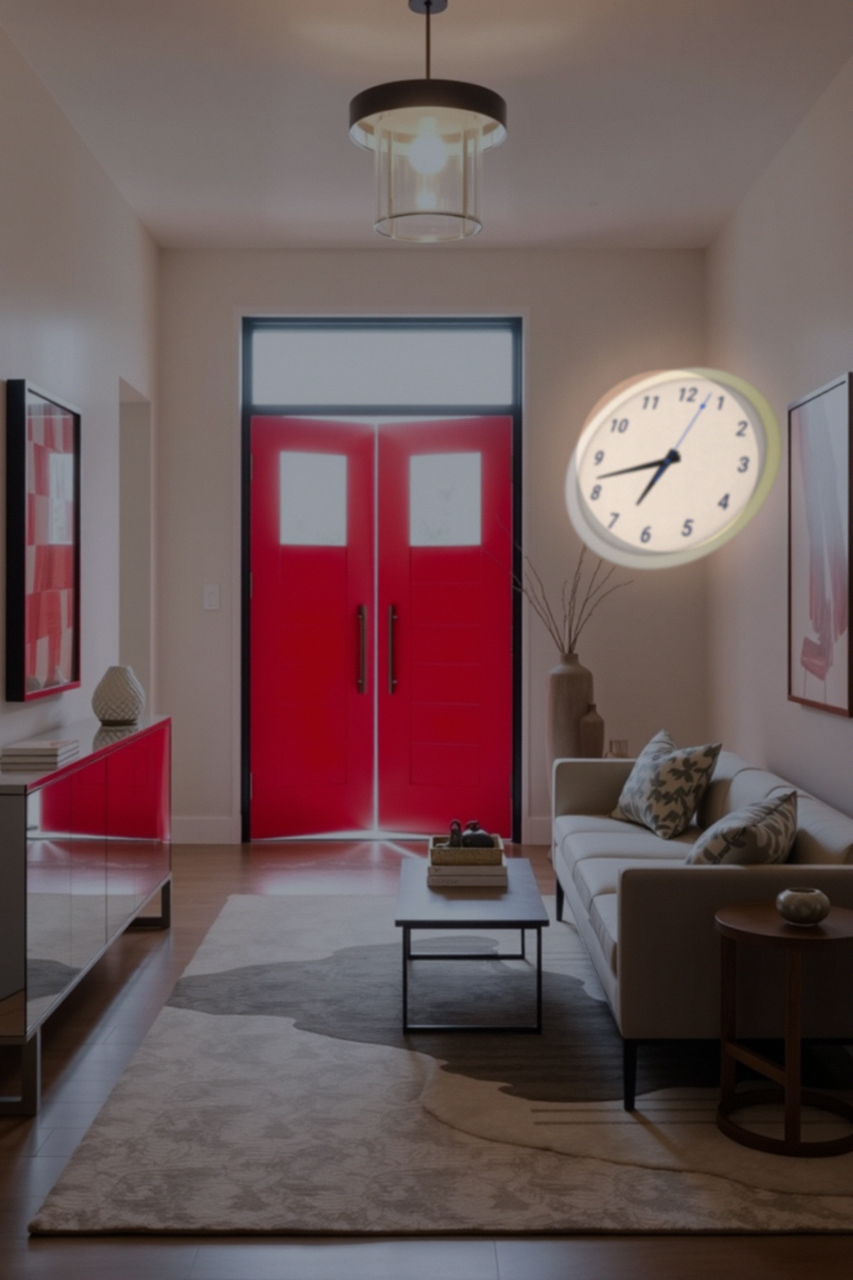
6,42,03
